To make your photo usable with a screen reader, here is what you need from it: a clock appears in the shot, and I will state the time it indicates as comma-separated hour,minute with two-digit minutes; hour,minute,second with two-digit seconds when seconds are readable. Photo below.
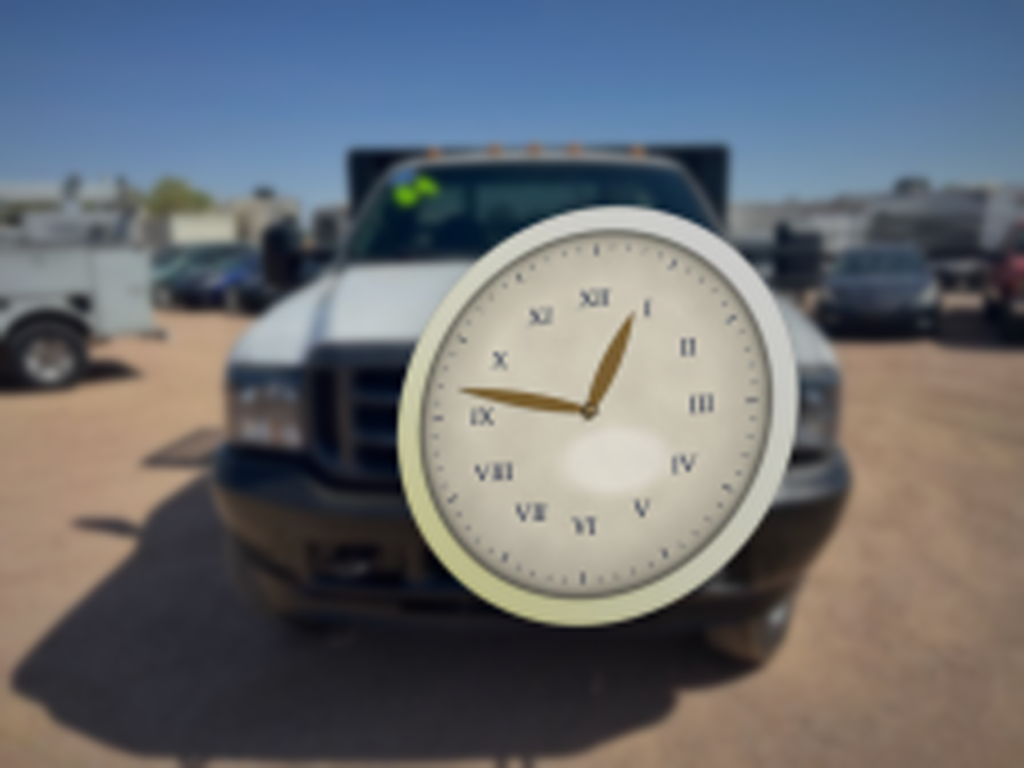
12,47
